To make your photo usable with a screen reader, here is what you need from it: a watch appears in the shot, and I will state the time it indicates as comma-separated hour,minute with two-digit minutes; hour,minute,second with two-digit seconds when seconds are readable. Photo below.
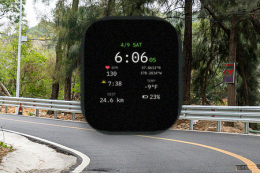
6,06
